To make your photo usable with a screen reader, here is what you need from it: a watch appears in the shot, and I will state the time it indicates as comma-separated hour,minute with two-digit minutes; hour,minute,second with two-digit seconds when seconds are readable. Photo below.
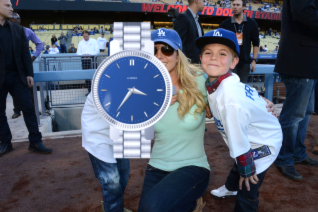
3,36
